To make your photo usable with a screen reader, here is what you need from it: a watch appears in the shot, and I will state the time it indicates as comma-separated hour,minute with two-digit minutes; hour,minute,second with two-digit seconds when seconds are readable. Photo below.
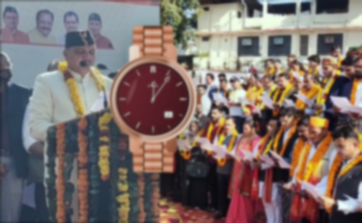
12,06
